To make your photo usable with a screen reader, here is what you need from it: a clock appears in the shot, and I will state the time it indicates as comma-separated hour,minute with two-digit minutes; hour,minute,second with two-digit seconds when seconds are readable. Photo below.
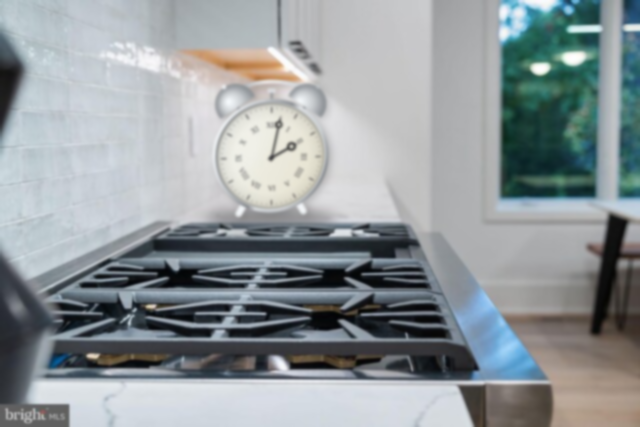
2,02
